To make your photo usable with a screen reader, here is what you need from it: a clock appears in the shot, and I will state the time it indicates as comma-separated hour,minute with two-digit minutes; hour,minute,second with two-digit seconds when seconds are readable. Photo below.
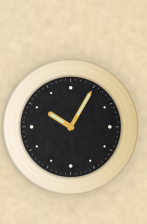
10,05
